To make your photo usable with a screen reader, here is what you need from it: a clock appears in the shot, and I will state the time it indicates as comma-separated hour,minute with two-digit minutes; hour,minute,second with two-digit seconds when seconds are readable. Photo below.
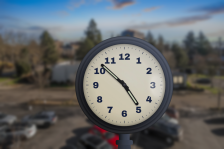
4,52
